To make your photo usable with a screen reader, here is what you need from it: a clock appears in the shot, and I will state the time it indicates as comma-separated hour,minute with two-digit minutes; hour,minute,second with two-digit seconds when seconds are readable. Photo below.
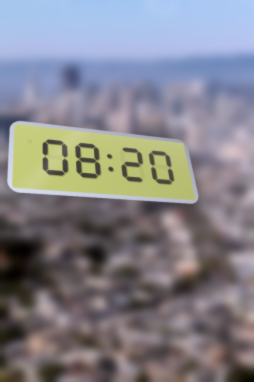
8,20
